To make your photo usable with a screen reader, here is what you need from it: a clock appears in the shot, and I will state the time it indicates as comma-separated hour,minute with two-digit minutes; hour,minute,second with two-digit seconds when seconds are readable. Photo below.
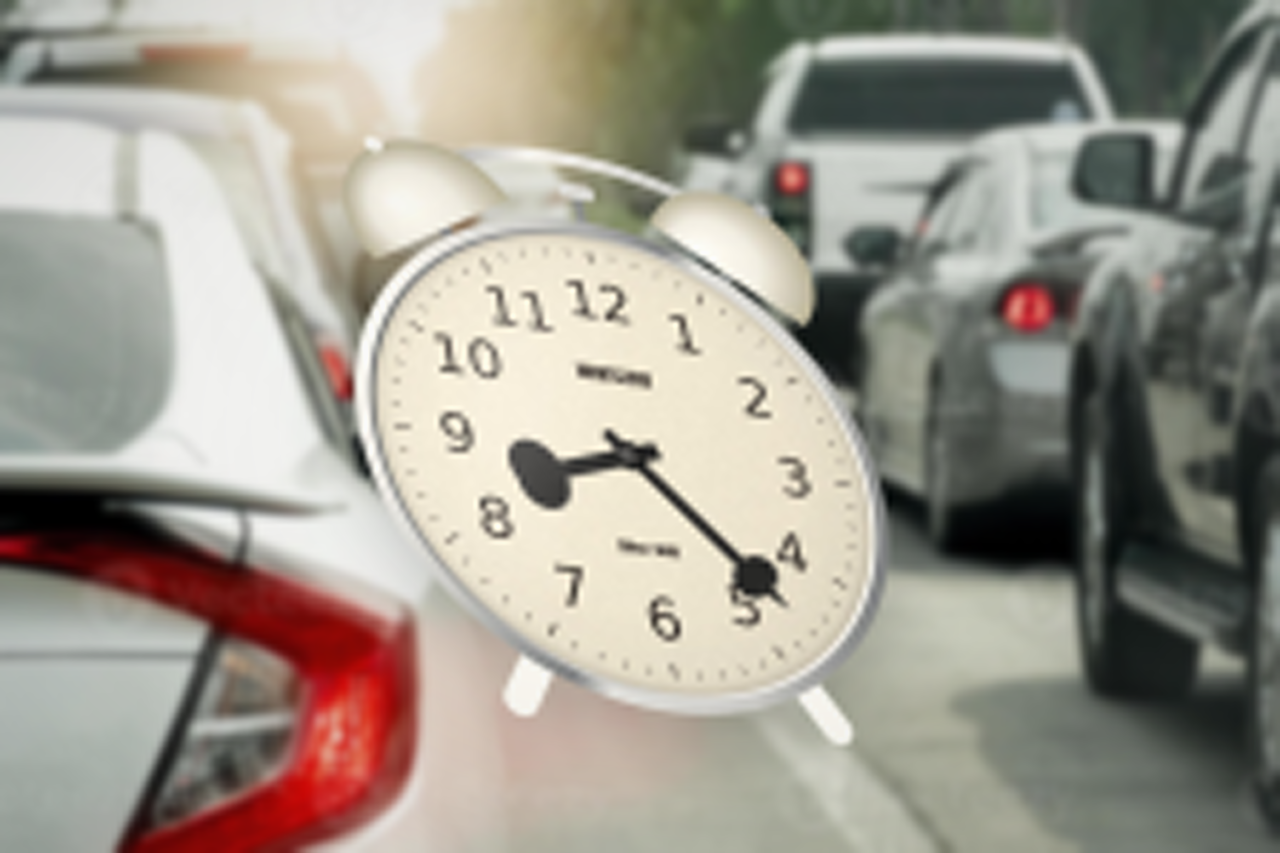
8,23
